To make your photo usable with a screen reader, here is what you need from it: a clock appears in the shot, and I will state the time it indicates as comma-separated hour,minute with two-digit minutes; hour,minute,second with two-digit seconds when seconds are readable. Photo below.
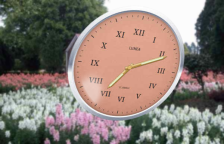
7,11
